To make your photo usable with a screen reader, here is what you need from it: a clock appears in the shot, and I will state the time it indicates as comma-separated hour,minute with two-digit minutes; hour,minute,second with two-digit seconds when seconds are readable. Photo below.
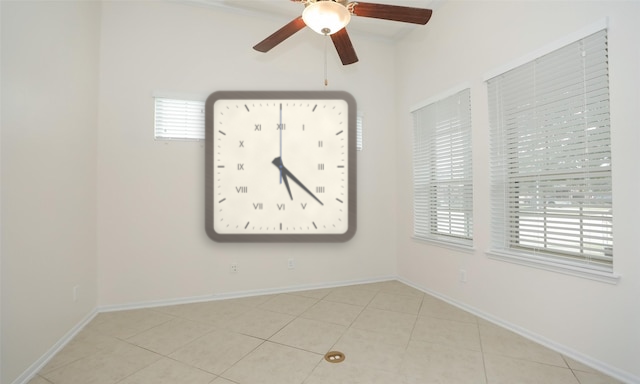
5,22,00
